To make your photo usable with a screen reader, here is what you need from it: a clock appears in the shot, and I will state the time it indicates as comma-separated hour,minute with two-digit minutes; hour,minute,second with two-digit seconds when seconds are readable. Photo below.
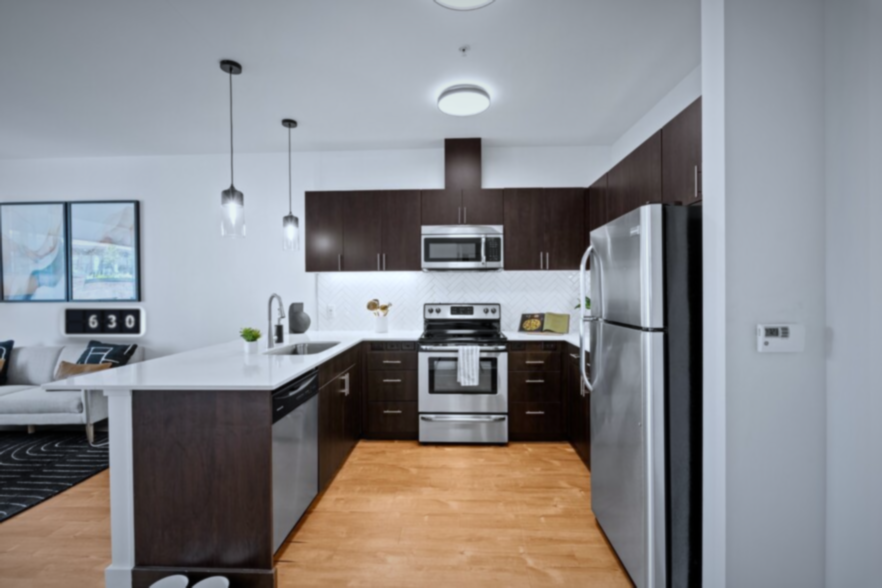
6,30
